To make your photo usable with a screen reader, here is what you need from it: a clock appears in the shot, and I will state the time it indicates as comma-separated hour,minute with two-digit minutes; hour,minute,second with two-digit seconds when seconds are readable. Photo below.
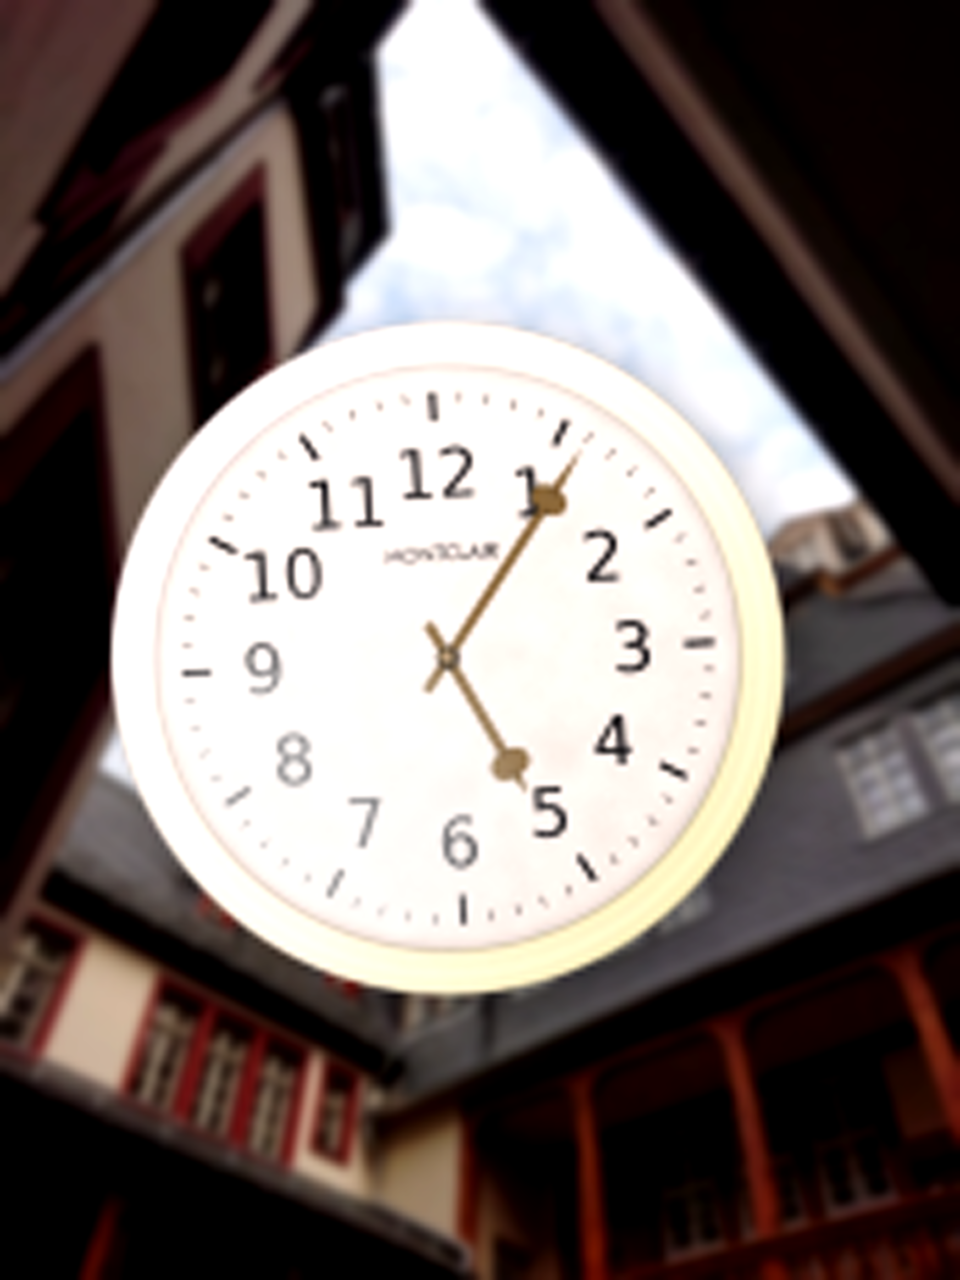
5,06
